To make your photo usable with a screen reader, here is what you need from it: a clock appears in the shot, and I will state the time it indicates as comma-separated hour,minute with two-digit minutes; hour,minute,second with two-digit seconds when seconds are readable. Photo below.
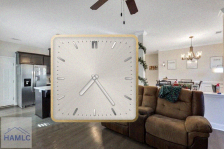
7,24
